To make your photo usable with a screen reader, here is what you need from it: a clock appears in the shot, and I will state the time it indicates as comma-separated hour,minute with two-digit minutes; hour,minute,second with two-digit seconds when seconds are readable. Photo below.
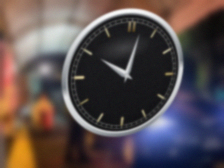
10,02
